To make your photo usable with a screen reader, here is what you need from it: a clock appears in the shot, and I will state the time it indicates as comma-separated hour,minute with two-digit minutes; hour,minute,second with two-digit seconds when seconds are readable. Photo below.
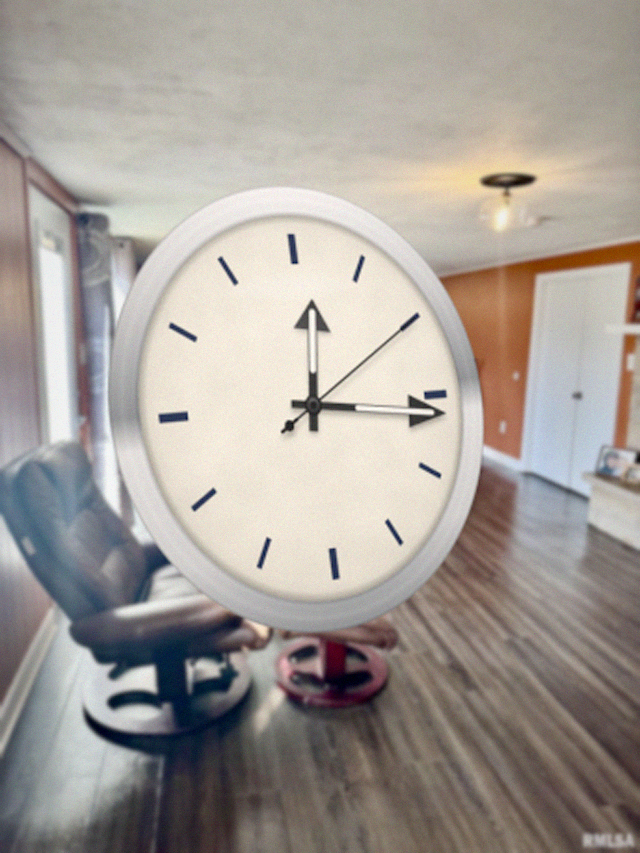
12,16,10
